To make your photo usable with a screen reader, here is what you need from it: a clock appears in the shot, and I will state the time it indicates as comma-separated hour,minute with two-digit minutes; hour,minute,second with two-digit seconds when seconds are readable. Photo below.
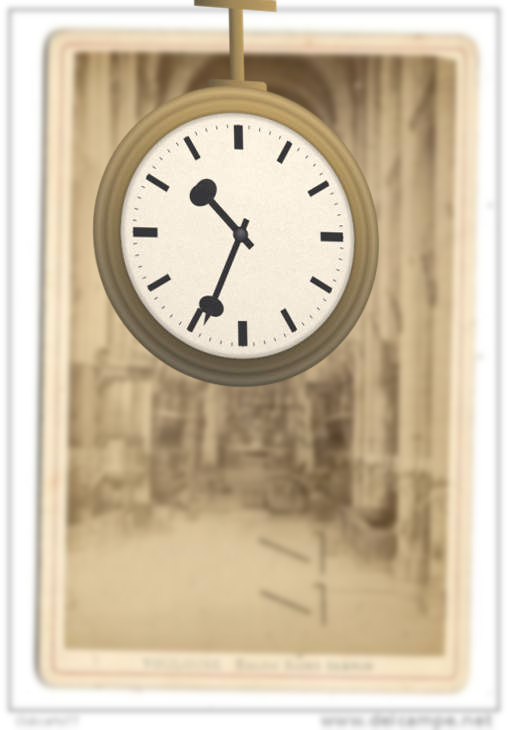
10,34
